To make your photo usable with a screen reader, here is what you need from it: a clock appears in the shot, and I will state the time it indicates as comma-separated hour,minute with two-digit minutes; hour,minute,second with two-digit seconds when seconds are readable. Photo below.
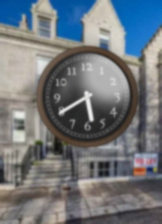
5,40
